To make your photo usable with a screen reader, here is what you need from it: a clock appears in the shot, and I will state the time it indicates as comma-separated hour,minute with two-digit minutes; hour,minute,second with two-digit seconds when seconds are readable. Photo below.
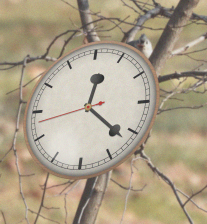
12,21,43
